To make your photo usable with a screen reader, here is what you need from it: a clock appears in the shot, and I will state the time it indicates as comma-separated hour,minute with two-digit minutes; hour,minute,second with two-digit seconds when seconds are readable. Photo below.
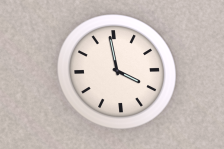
3,59
